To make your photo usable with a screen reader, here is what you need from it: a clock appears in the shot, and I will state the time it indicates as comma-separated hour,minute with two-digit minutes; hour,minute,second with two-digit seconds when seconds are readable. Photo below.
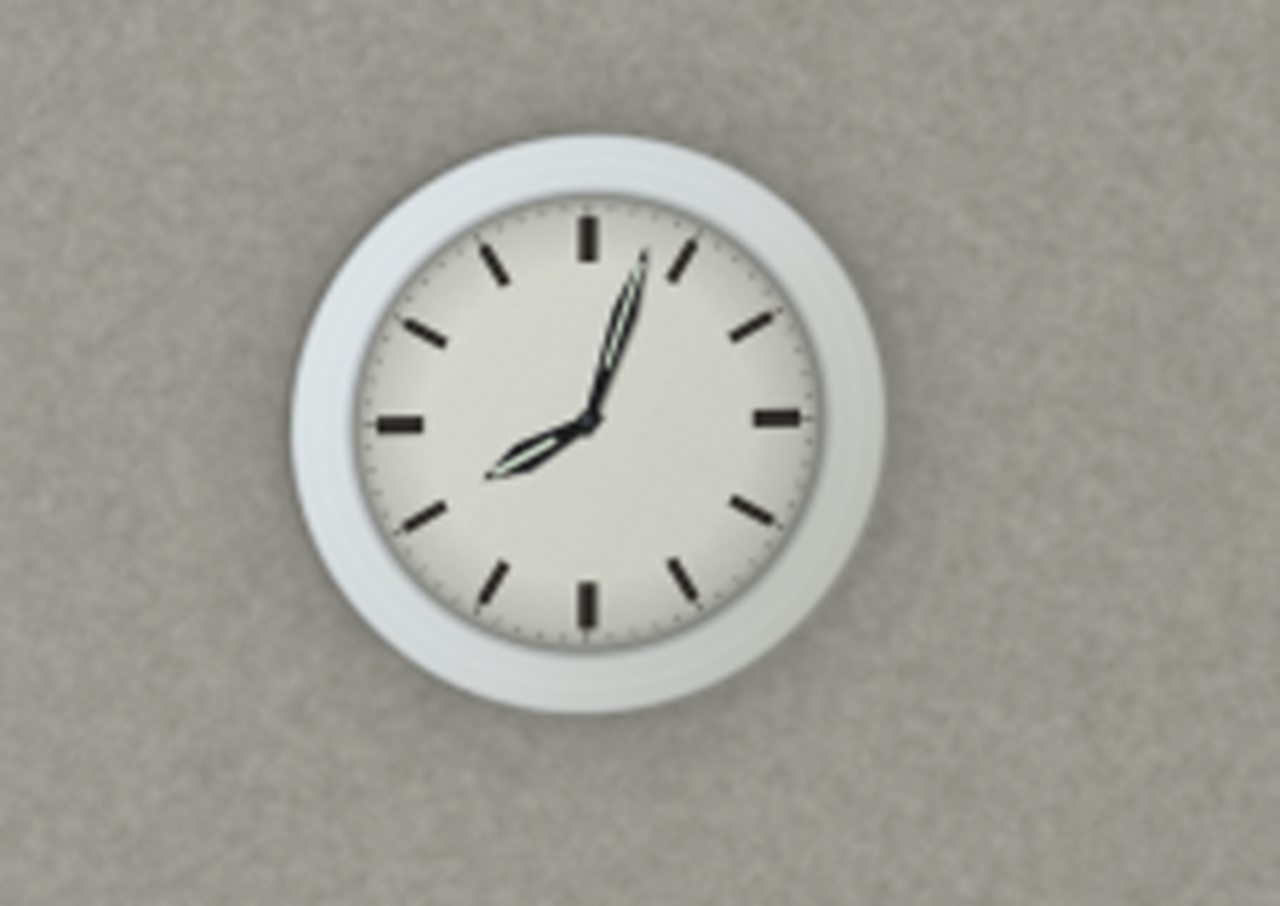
8,03
